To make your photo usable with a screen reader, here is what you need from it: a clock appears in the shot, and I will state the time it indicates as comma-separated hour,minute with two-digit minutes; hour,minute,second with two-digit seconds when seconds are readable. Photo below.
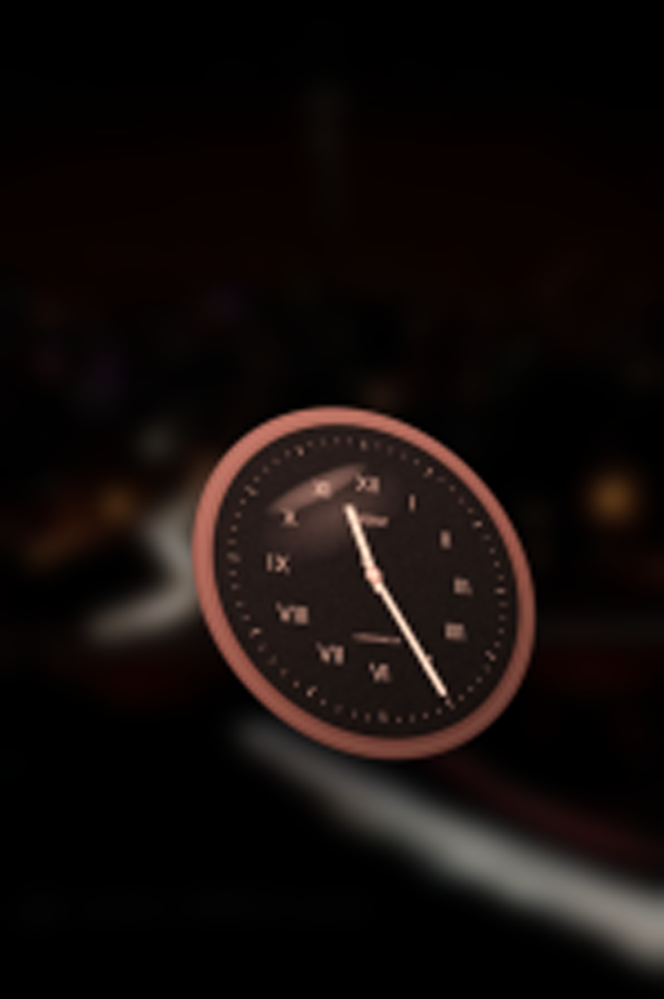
11,25
